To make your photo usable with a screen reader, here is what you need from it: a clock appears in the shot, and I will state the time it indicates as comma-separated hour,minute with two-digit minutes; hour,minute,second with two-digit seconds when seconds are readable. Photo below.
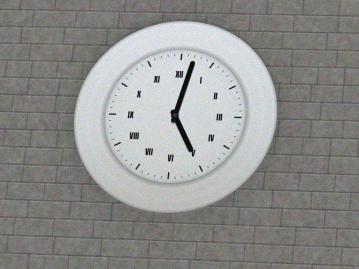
5,02
